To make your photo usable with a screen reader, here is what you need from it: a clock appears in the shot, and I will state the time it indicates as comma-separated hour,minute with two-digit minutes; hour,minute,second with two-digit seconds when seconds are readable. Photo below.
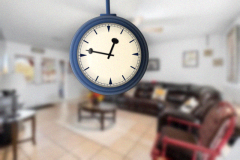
12,47
